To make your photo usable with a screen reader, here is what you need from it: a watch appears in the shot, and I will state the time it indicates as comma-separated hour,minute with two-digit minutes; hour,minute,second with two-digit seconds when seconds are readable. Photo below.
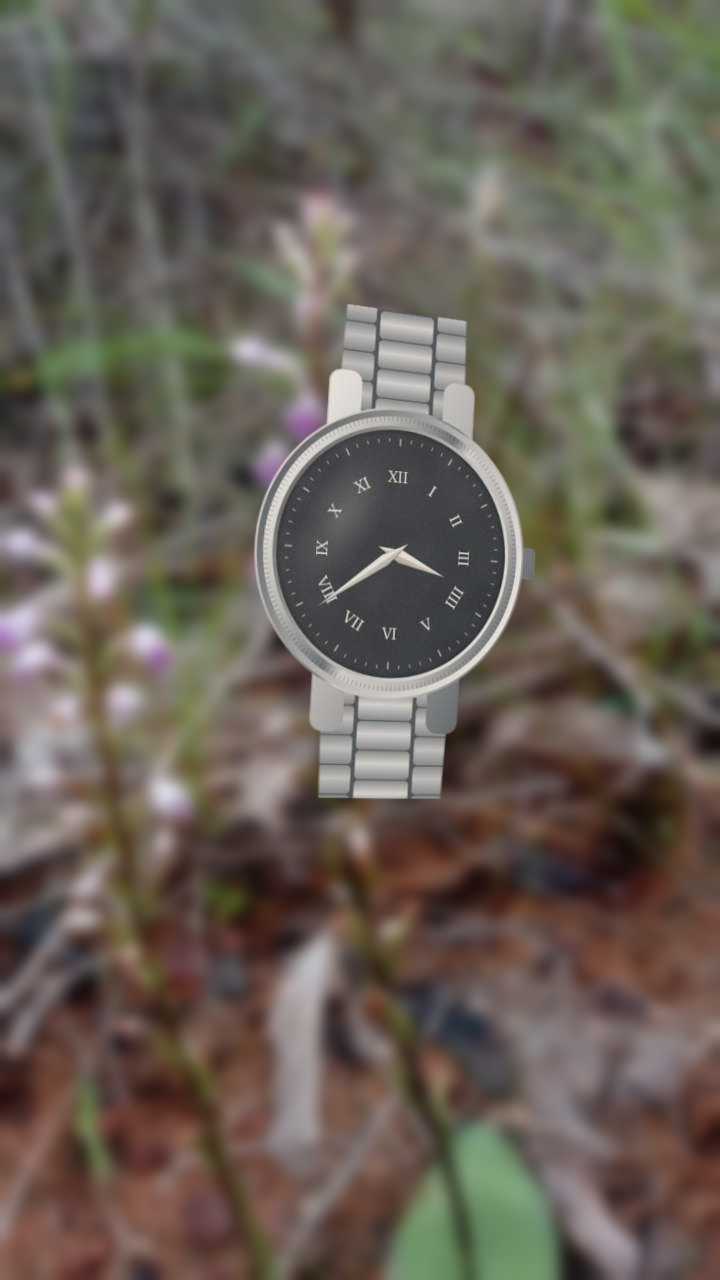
3,39
